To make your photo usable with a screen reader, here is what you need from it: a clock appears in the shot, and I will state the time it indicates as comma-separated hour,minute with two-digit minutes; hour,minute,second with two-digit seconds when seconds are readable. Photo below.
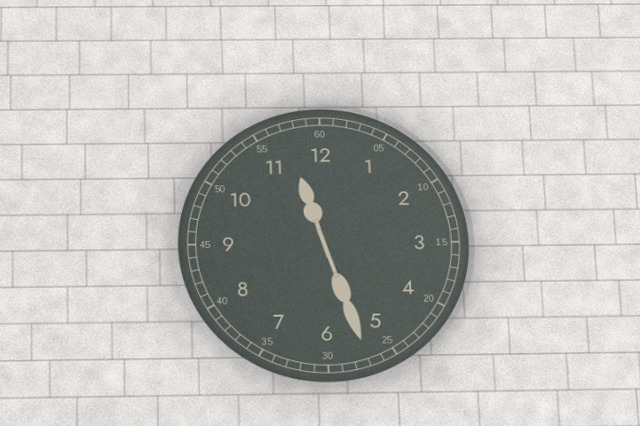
11,27
